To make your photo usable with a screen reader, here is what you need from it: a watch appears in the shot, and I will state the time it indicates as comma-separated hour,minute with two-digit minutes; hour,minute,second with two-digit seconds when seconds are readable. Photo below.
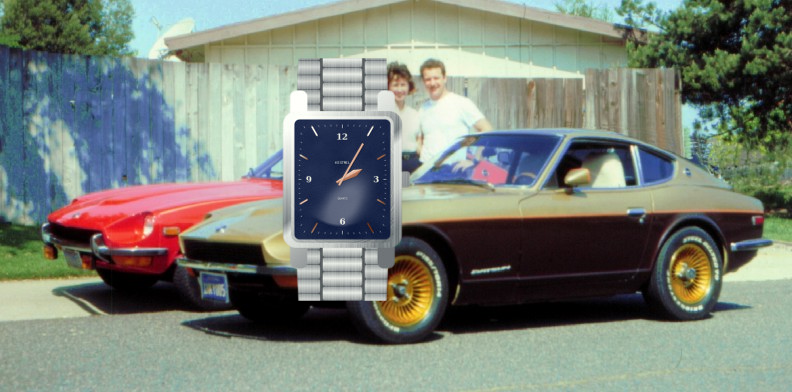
2,05
